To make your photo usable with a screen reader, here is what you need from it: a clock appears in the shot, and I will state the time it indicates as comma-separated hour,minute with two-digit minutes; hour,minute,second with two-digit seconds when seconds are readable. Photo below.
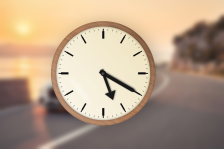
5,20
